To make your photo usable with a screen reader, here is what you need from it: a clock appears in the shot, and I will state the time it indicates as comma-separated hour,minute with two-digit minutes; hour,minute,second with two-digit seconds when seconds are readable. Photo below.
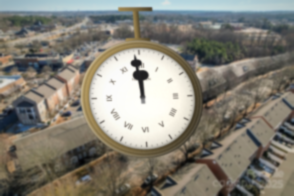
11,59
